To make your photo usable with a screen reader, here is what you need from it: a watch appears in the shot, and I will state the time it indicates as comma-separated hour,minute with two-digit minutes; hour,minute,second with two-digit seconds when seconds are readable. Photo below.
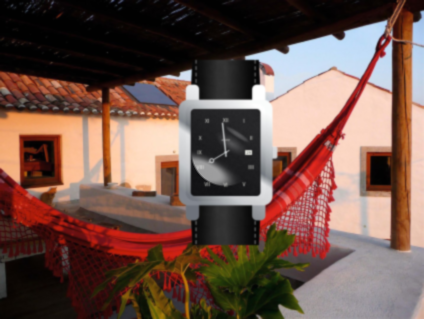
7,59
